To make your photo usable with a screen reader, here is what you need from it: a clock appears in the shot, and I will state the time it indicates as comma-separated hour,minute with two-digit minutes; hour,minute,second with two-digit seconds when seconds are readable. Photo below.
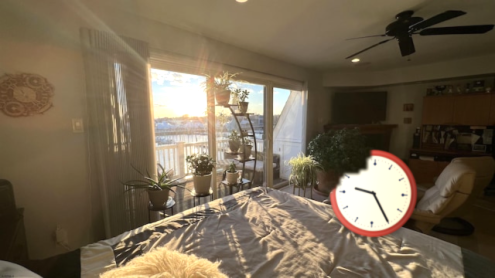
9,25
